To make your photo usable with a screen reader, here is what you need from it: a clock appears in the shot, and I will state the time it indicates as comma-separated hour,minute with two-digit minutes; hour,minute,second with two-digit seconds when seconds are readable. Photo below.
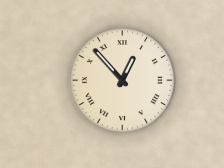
12,53
